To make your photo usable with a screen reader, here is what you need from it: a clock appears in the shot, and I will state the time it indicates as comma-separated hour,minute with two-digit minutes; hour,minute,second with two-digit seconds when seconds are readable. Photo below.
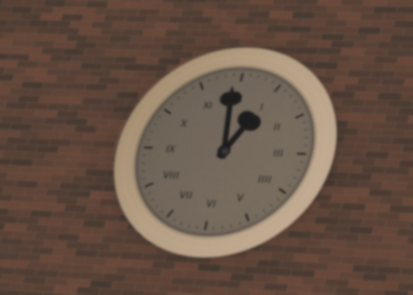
12,59
